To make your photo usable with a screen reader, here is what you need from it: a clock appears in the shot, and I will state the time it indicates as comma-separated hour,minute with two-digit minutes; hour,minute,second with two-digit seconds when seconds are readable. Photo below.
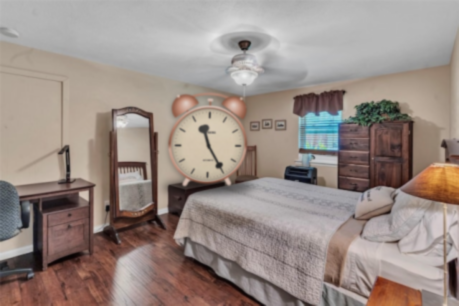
11,25
